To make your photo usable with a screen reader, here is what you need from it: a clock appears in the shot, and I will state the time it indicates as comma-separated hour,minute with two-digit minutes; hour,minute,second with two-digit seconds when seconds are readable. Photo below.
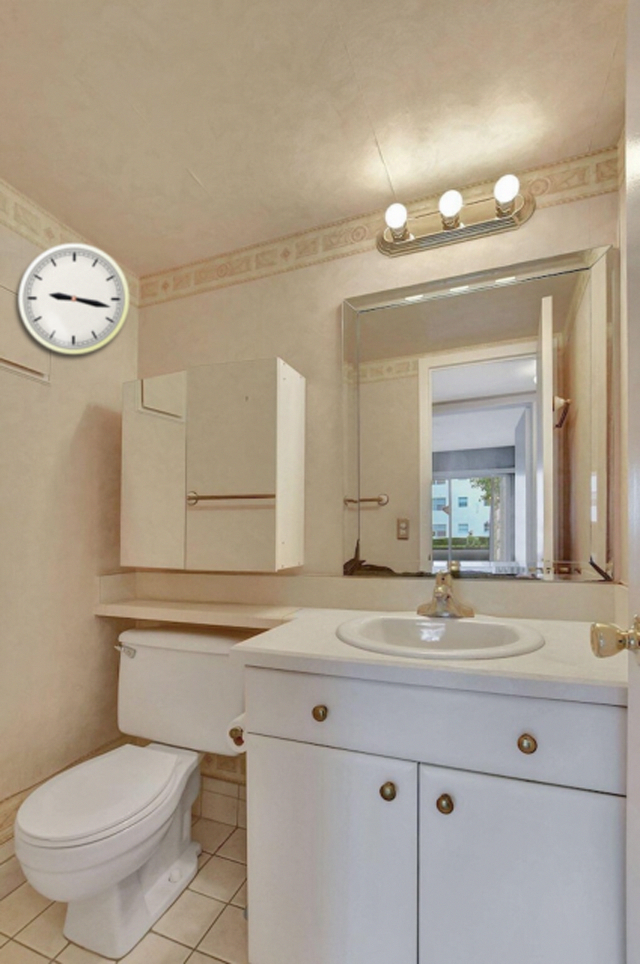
9,17
